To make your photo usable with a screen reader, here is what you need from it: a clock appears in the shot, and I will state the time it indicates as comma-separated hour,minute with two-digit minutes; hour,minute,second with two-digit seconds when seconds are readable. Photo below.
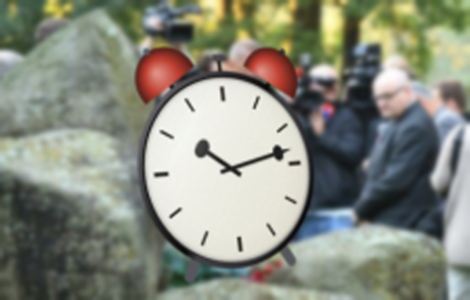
10,13
